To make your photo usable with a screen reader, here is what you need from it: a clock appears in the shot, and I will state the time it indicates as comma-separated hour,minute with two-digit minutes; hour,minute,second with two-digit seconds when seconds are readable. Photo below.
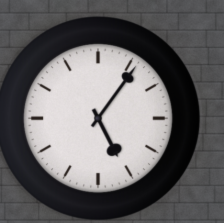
5,06
